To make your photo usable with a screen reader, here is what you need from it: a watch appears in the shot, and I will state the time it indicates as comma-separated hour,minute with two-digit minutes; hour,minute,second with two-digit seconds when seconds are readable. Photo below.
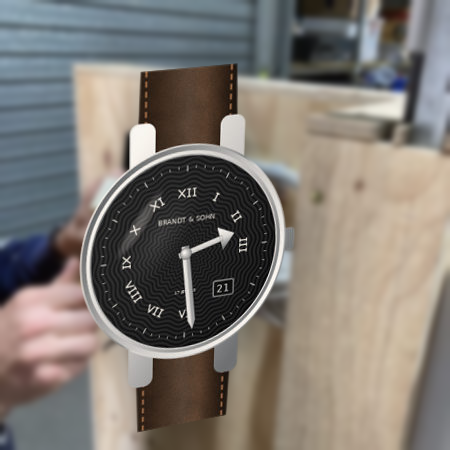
2,29
